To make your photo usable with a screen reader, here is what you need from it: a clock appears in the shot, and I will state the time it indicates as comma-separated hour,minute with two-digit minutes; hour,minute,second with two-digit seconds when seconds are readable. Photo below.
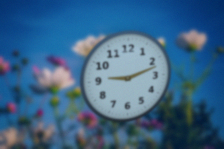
9,12
